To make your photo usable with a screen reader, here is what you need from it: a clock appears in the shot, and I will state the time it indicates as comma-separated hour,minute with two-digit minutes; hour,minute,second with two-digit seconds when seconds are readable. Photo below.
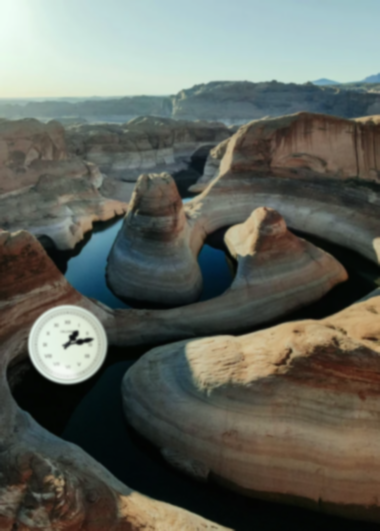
1,13
